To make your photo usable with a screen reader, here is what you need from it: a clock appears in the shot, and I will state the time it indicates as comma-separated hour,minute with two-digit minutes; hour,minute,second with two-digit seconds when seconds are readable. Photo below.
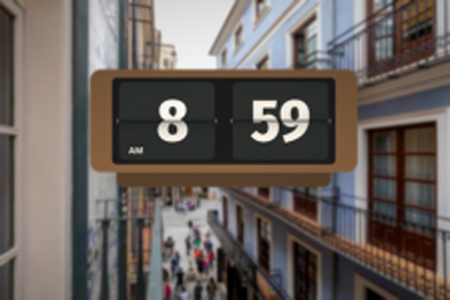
8,59
